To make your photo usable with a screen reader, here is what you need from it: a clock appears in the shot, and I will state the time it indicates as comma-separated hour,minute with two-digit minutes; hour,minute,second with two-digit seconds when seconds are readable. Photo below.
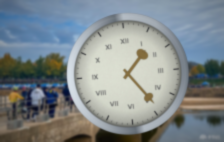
1,24
